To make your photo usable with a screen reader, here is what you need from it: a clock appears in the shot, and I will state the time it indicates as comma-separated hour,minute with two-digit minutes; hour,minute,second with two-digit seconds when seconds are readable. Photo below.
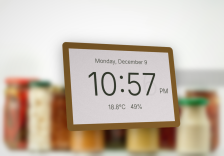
10,57
